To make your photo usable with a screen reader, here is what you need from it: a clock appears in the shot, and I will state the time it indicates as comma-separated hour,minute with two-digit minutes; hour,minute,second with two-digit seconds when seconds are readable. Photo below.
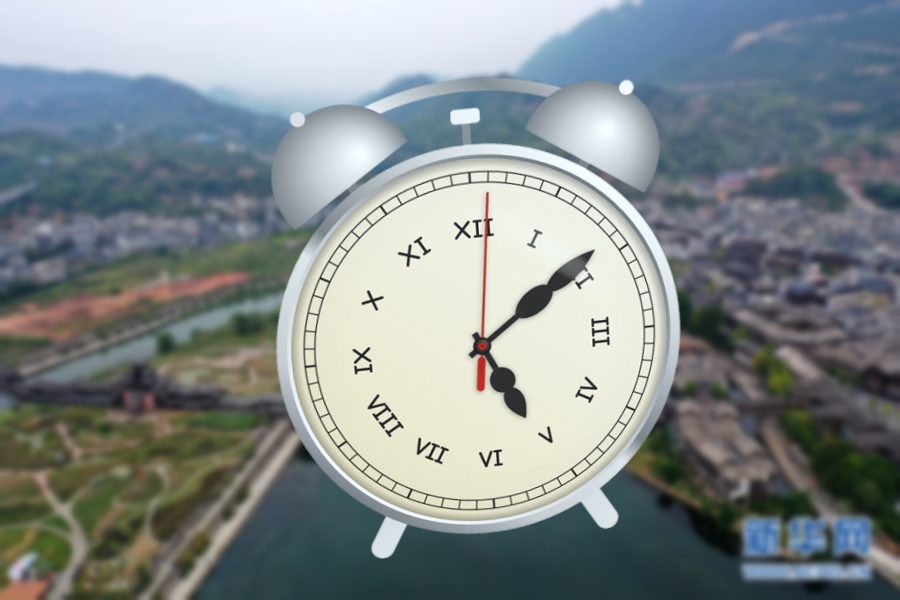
5,09,01
